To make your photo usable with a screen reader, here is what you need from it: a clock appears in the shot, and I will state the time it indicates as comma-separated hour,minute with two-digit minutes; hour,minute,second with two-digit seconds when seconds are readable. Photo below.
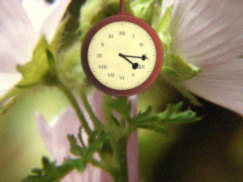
4,16
